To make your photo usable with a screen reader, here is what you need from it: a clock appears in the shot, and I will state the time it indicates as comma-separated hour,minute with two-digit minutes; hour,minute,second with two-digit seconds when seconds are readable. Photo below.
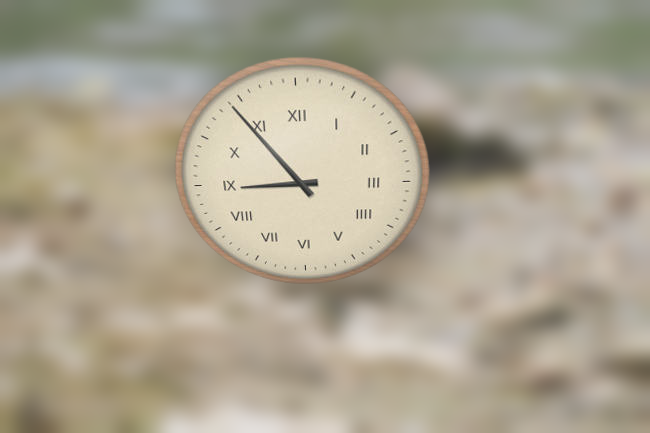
8,54
